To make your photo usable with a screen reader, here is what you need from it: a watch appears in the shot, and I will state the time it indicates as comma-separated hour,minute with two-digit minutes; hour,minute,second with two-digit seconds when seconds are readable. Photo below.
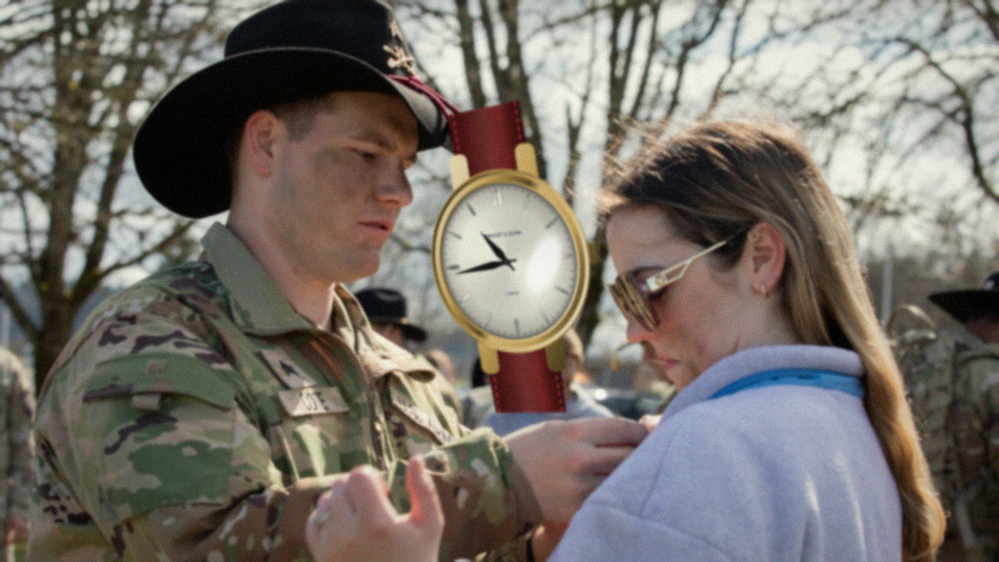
10,44
